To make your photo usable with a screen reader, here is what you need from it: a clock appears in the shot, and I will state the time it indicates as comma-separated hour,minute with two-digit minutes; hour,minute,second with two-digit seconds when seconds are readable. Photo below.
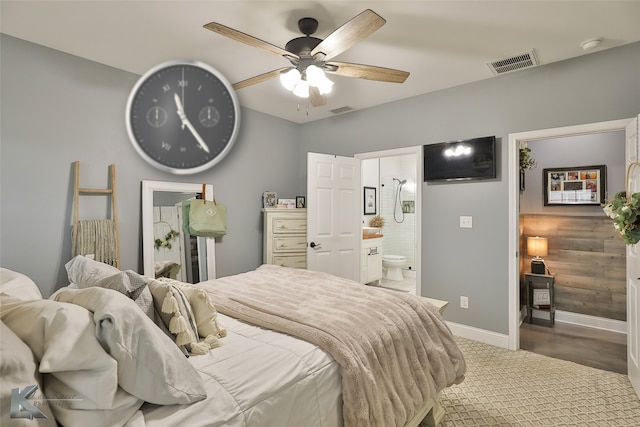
11,24
